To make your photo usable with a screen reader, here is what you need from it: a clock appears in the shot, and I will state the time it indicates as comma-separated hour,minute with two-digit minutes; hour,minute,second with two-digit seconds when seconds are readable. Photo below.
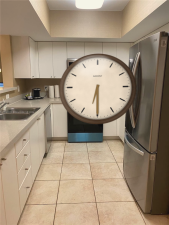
6,30
